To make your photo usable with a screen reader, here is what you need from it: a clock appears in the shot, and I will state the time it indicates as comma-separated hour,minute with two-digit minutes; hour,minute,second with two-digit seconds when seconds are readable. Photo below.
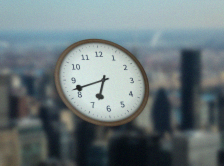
6,42
